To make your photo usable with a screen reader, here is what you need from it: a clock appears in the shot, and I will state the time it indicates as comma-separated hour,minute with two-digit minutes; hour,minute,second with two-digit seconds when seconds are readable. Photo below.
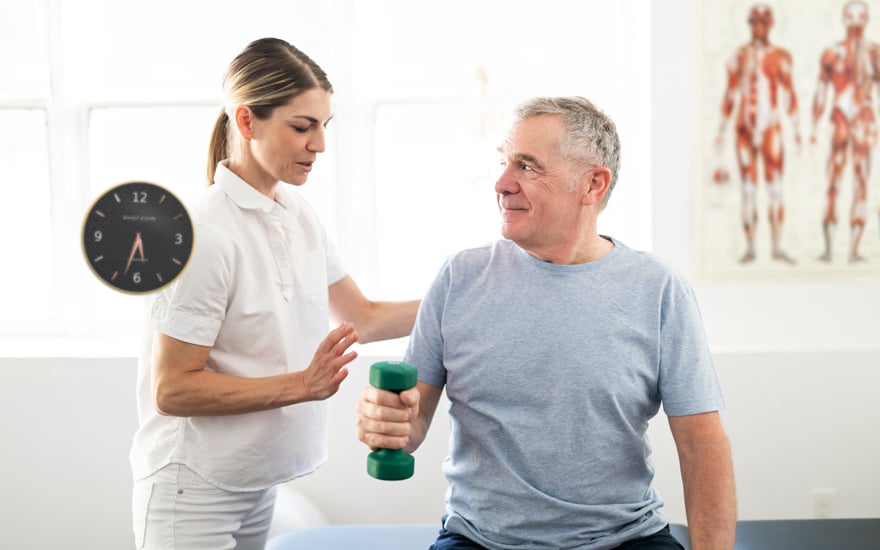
5,33
